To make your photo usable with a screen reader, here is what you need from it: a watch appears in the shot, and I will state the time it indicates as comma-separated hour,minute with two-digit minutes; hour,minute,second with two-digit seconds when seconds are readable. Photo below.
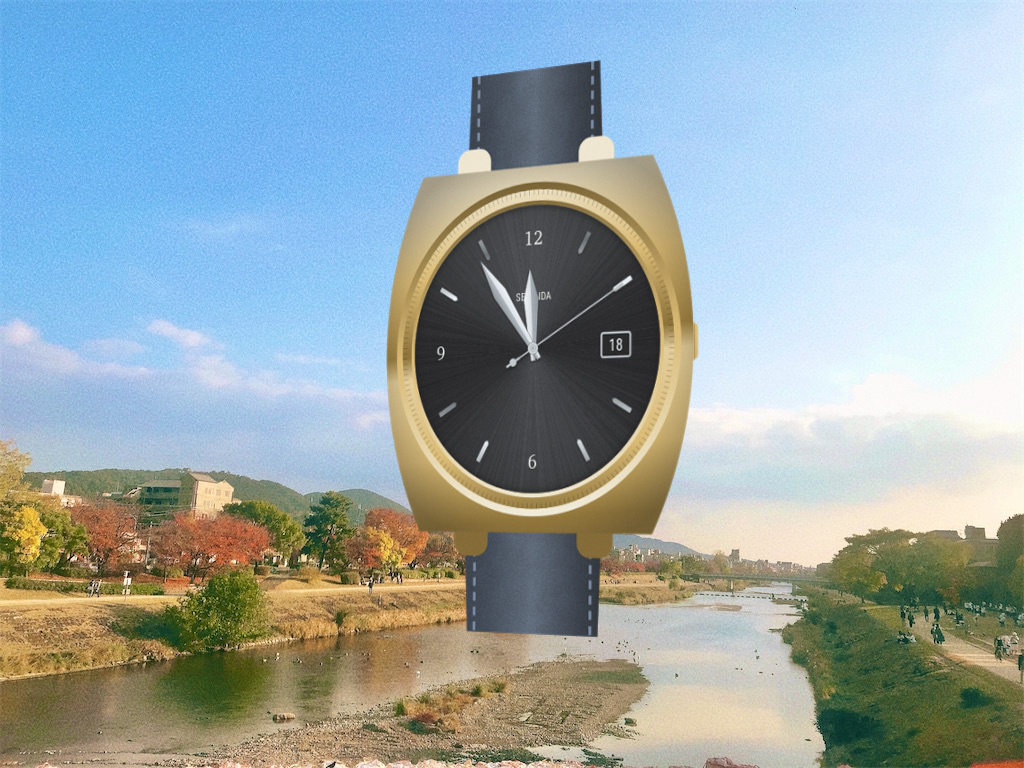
11,54,10
